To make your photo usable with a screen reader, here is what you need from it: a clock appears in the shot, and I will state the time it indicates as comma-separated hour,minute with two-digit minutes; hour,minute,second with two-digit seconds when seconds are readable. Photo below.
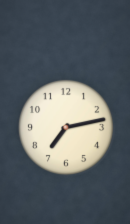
7,13
